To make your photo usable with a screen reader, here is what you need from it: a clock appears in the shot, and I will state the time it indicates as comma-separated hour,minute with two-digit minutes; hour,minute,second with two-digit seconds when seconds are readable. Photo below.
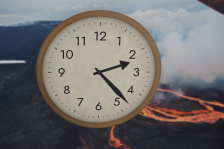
2,23
